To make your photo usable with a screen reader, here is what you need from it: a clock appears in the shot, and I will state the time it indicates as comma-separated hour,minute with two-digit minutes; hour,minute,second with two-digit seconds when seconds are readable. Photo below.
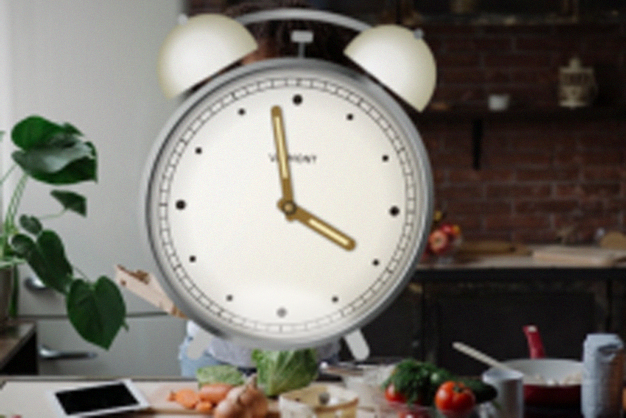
3,58
